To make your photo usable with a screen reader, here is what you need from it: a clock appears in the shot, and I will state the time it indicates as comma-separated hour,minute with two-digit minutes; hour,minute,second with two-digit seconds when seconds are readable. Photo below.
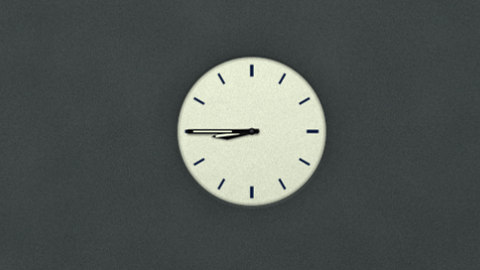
8,45
